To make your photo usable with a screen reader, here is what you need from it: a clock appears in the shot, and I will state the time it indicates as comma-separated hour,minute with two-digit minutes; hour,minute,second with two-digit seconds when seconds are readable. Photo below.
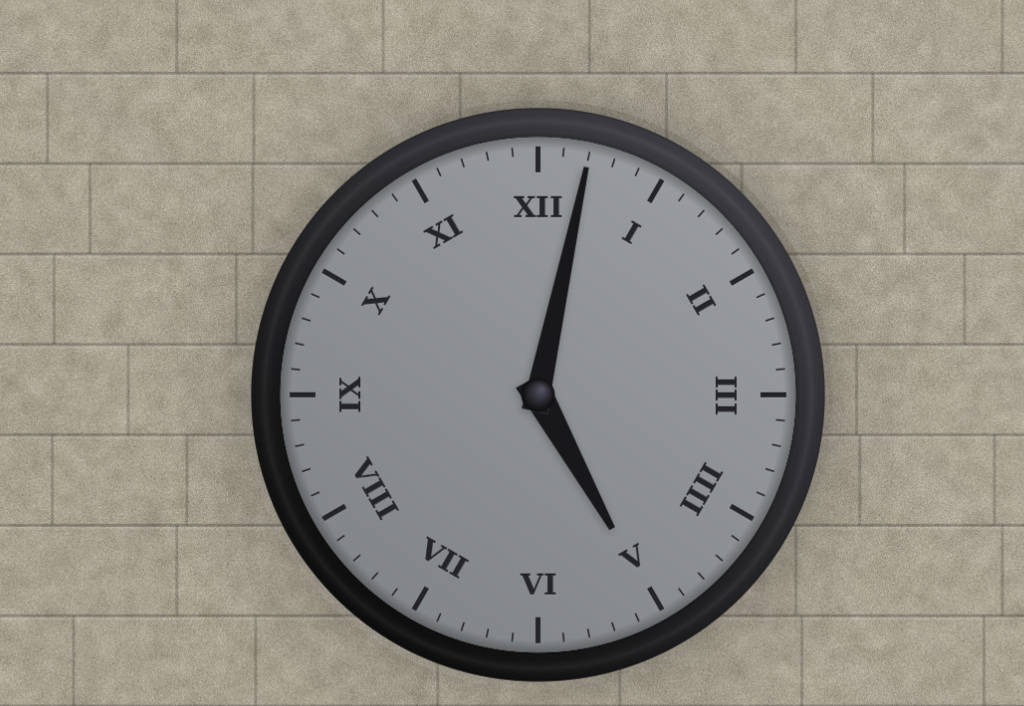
5,02
